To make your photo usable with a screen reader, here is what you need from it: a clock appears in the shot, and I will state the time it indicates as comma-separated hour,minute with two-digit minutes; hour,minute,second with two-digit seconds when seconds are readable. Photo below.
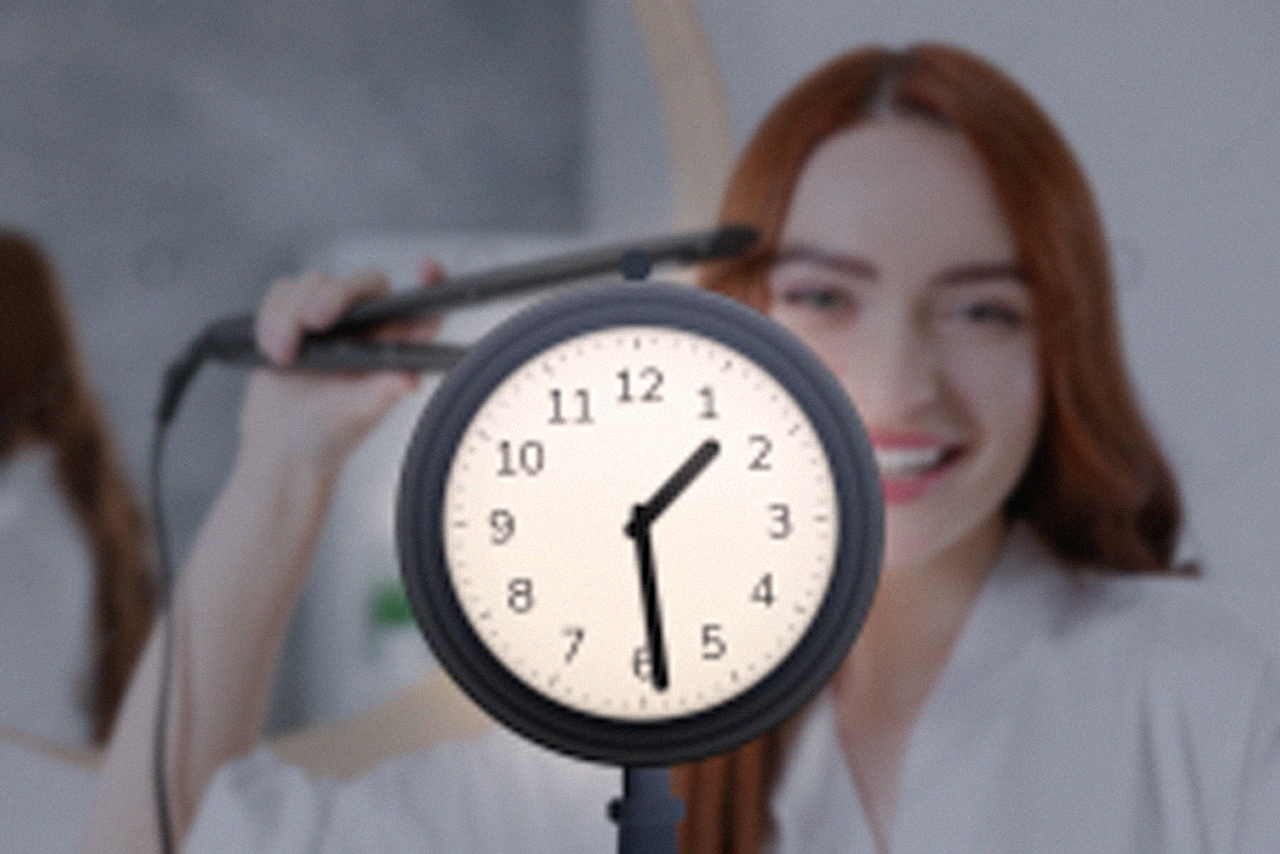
1,29
